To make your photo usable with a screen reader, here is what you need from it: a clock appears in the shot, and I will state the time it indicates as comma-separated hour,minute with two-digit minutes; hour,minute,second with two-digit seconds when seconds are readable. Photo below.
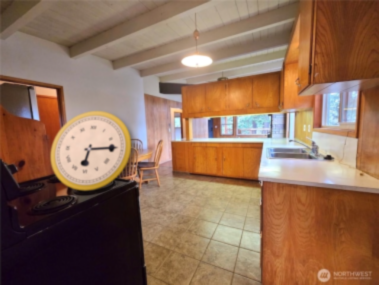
6,14
